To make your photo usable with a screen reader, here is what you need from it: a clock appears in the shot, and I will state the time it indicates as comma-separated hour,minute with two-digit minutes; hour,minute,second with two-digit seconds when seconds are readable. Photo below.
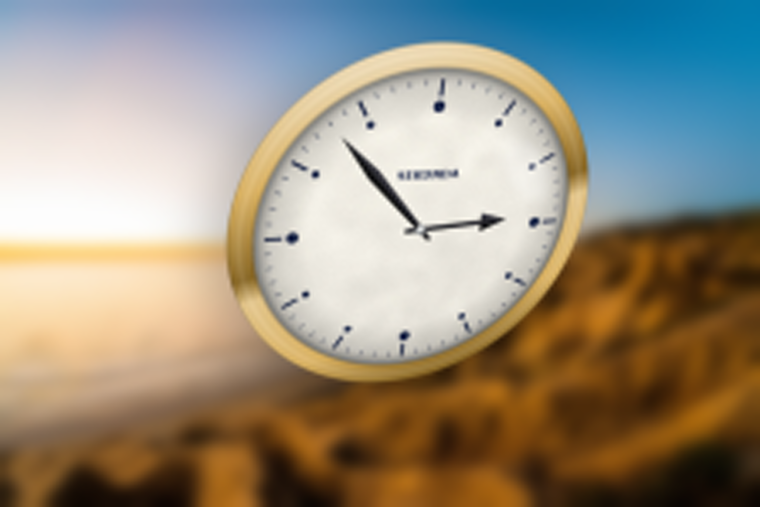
2,53
